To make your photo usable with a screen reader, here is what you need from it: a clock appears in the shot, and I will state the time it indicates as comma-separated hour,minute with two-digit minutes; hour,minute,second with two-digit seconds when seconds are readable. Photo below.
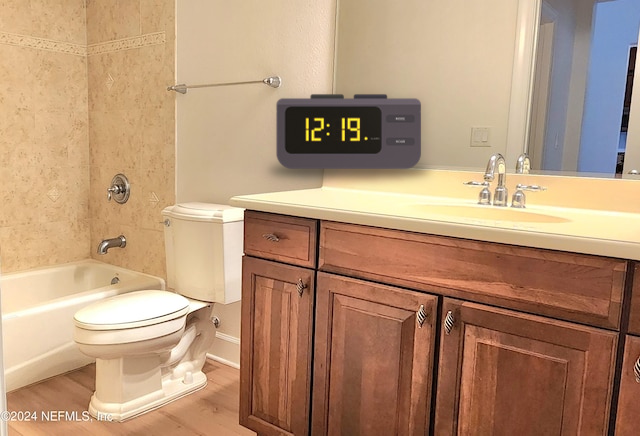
12,19
